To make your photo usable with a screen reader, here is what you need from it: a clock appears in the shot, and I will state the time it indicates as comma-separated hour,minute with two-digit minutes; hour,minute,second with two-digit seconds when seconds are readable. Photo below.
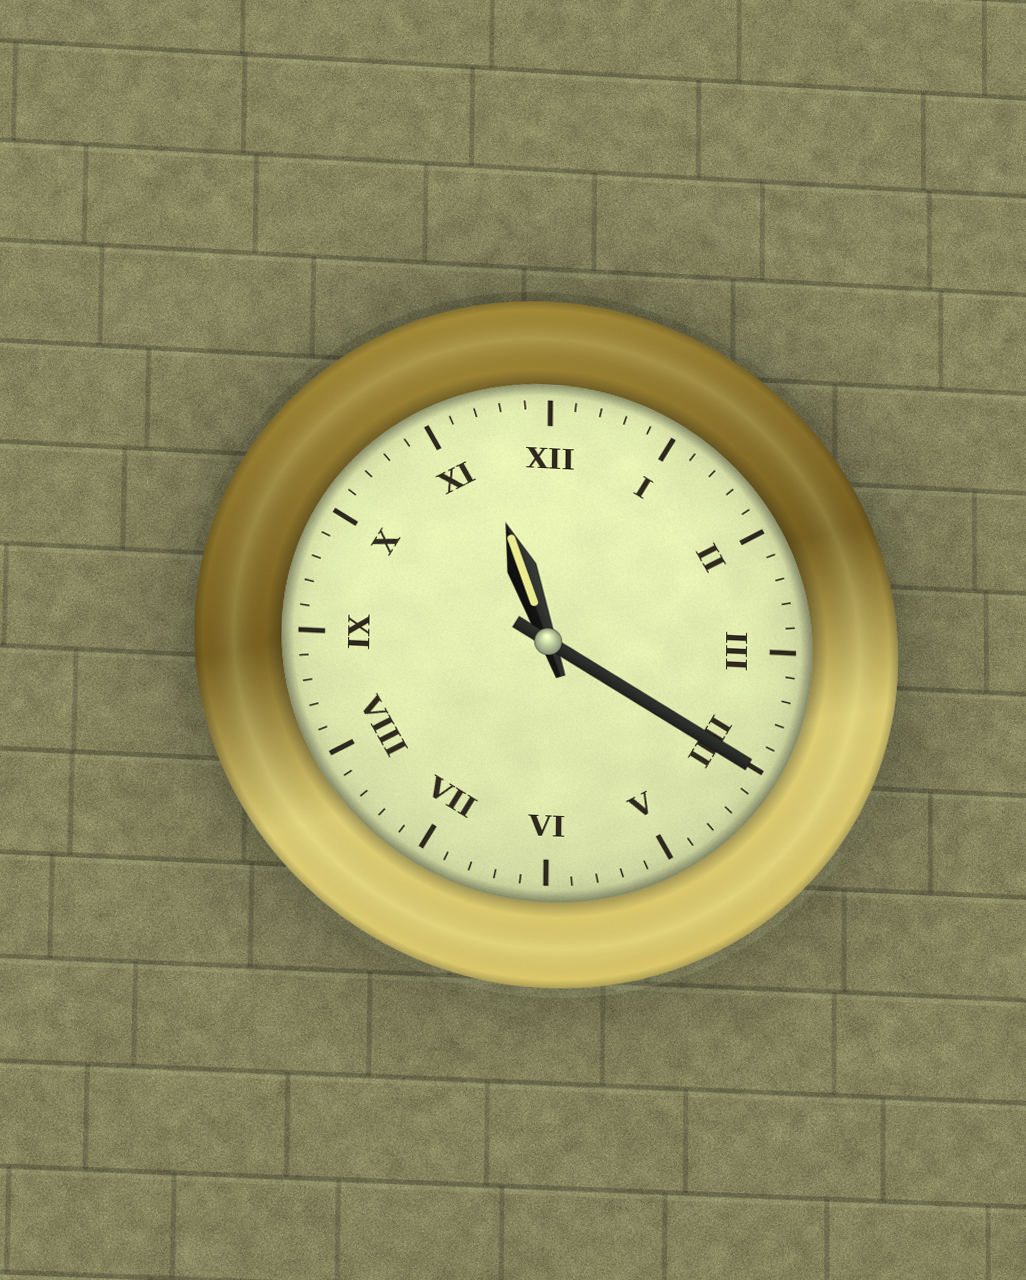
11,20
